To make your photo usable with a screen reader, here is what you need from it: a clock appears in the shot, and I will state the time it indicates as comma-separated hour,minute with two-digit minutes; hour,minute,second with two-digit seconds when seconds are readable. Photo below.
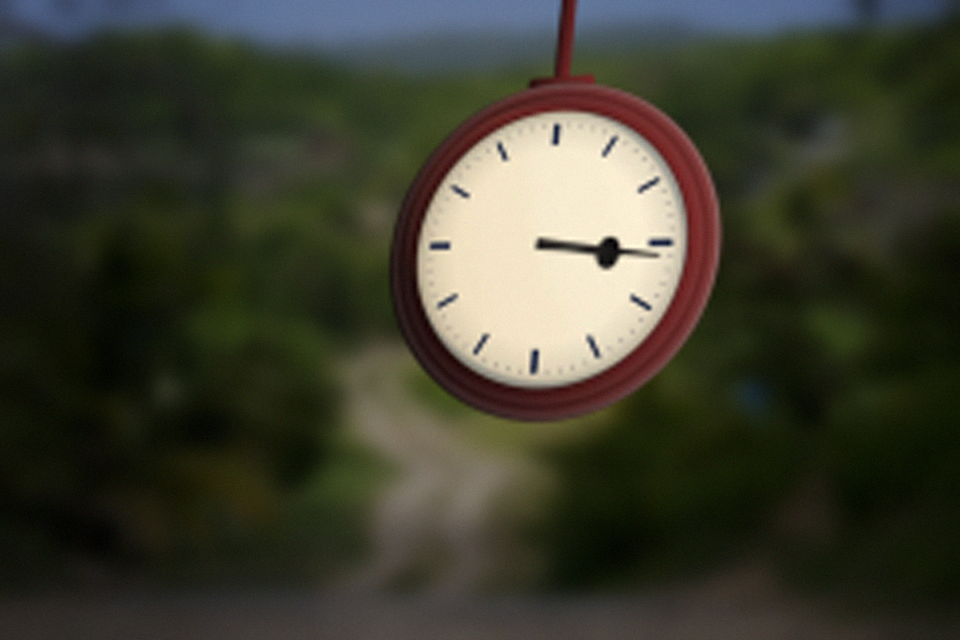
3,16
